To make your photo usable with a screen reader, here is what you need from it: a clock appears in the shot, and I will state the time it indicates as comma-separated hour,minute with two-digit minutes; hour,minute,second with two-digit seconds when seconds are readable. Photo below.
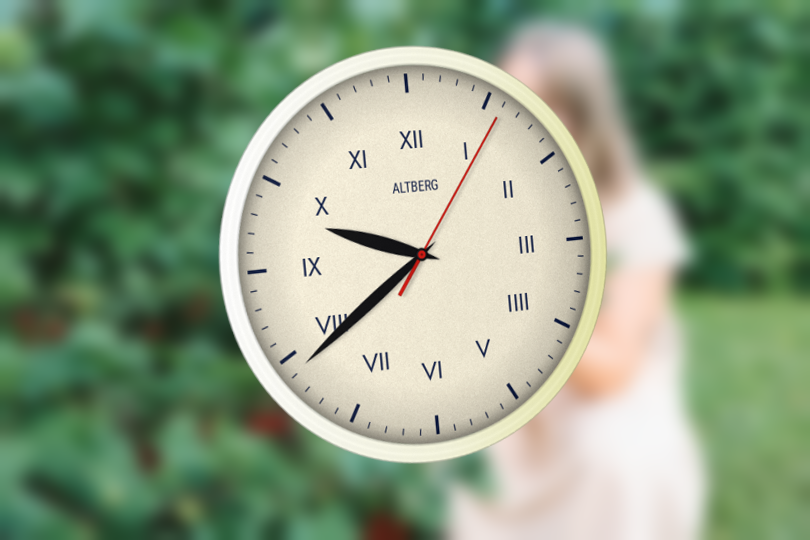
9,39,06
